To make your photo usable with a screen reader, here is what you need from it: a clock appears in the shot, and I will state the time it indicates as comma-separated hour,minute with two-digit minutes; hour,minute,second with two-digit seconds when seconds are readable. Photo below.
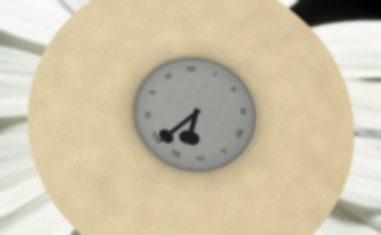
6,39
